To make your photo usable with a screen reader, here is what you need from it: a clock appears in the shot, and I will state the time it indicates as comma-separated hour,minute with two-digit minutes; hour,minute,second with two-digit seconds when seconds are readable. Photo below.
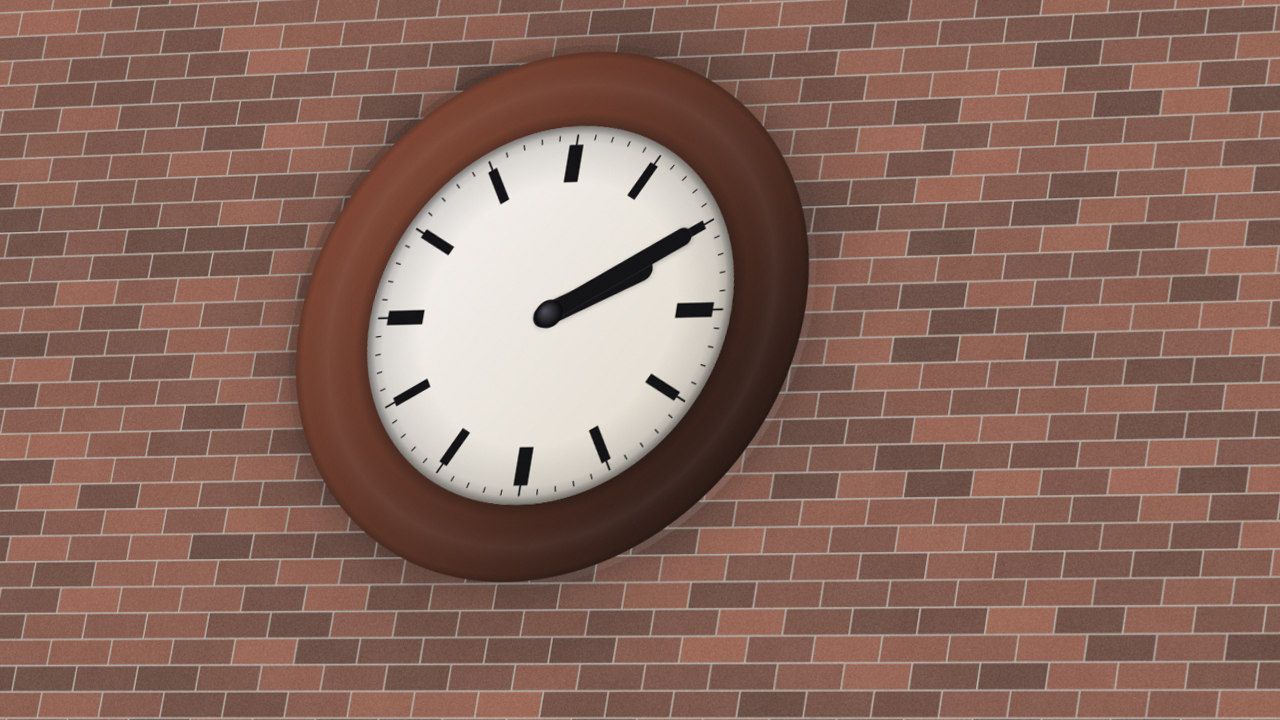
2,10
